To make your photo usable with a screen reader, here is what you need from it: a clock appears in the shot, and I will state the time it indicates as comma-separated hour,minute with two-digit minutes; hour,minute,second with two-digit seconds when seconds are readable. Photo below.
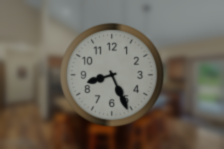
8,26
